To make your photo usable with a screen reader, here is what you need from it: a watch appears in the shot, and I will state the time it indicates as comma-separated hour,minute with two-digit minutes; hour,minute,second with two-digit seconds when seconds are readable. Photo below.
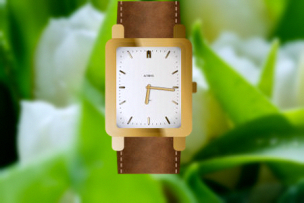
6,16
